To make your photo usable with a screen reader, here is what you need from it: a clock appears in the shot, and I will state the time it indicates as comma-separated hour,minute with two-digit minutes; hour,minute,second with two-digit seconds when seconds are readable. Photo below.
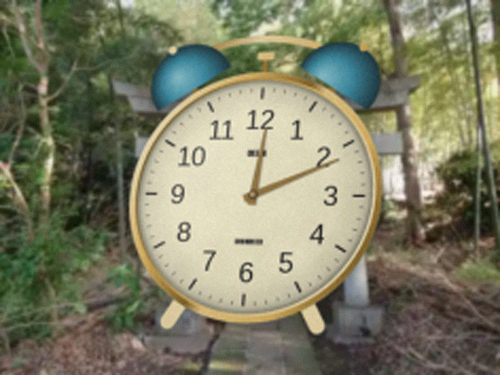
12,11
